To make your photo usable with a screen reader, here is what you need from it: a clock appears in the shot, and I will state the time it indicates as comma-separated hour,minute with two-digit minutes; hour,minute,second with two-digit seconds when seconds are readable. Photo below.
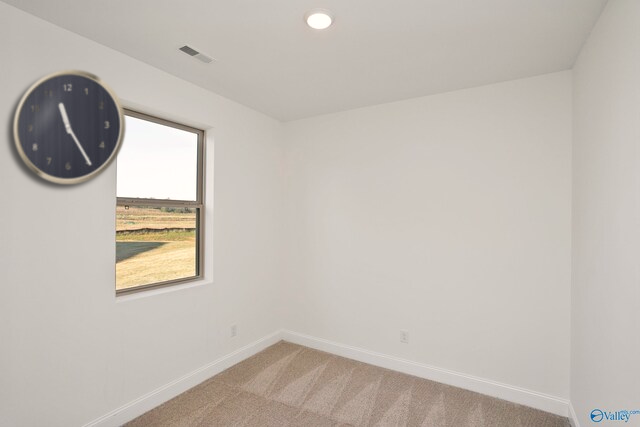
11,25
